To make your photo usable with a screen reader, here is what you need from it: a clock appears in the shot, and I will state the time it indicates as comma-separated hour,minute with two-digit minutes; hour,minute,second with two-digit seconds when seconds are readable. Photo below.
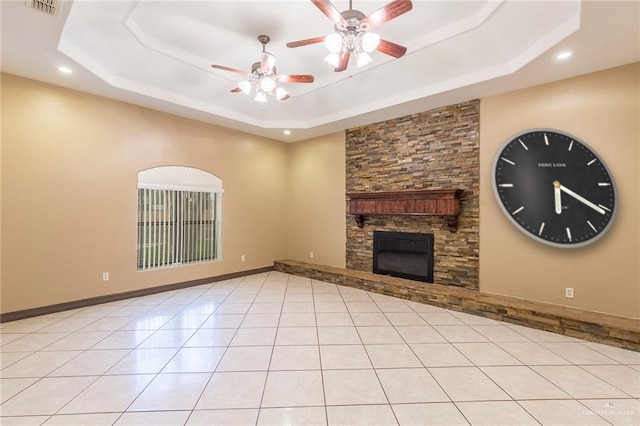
6,21
